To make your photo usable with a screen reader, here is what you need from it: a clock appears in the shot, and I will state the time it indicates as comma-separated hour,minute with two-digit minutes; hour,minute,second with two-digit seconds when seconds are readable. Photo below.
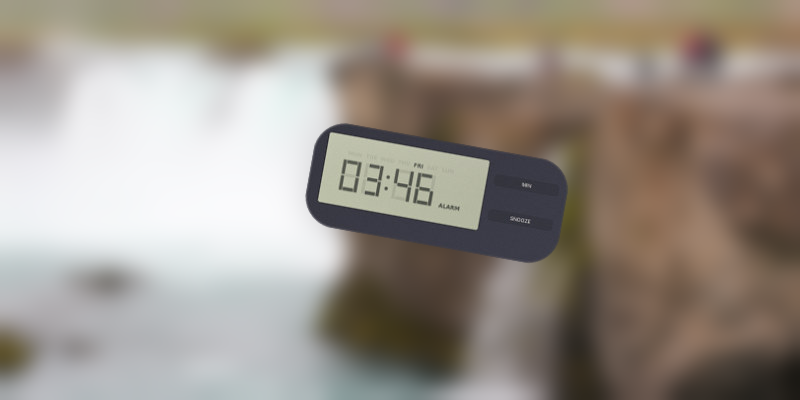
3,46
